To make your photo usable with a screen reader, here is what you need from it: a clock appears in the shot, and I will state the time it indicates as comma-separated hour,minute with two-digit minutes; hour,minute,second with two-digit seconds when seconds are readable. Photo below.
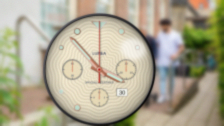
3,53
